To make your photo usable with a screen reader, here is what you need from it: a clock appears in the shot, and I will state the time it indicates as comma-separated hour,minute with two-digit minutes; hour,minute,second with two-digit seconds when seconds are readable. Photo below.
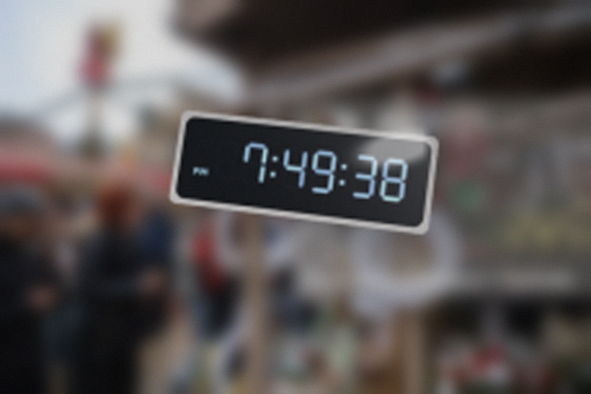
7,49,38
